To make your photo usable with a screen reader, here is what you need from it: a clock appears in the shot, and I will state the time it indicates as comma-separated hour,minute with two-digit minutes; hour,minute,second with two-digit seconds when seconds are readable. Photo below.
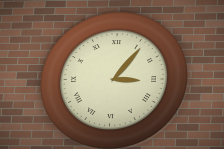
3,06
